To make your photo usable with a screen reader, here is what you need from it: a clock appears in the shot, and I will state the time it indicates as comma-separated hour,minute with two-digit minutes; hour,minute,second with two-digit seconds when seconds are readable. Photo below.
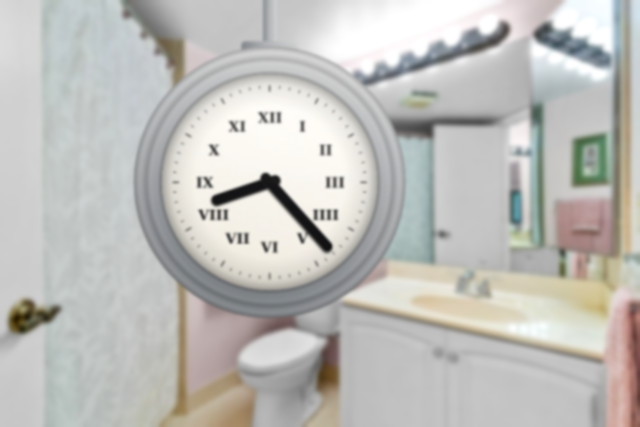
8,23
